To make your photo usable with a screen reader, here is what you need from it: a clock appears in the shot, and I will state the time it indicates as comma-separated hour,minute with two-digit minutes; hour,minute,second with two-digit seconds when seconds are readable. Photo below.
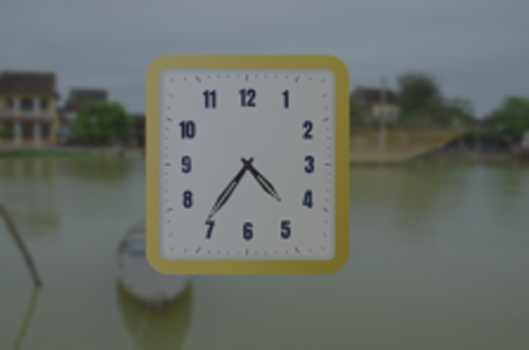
4,36
